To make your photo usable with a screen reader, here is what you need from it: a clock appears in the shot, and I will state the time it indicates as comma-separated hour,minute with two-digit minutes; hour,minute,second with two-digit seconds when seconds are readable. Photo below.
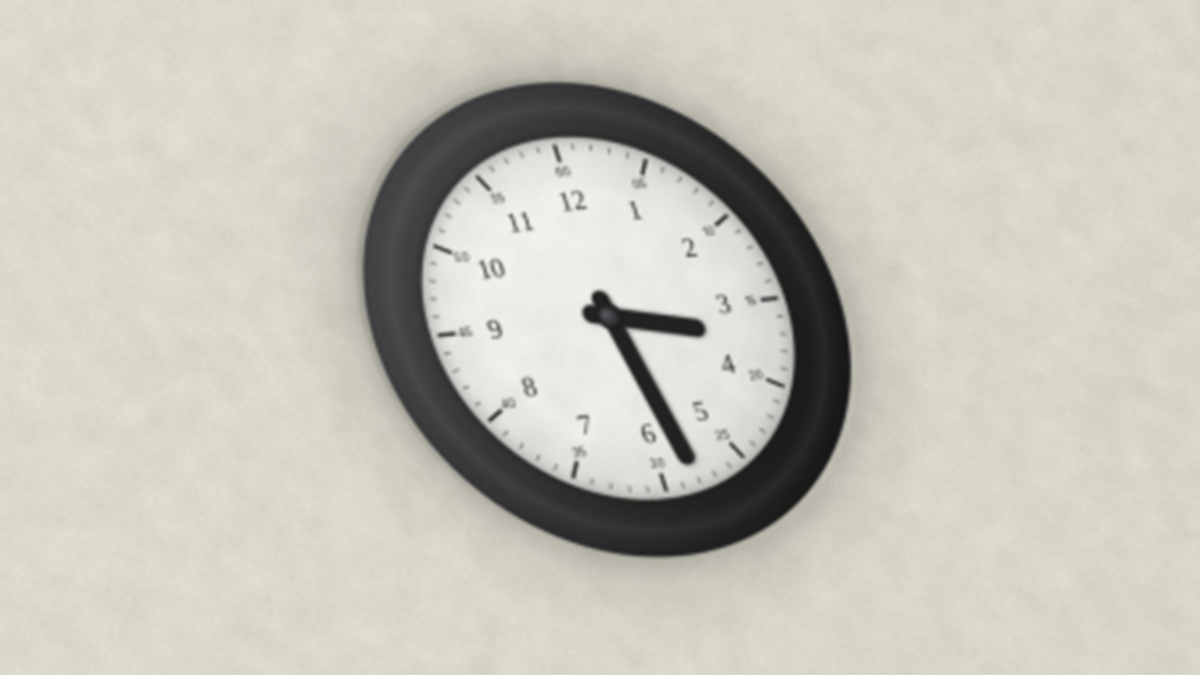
3,28
